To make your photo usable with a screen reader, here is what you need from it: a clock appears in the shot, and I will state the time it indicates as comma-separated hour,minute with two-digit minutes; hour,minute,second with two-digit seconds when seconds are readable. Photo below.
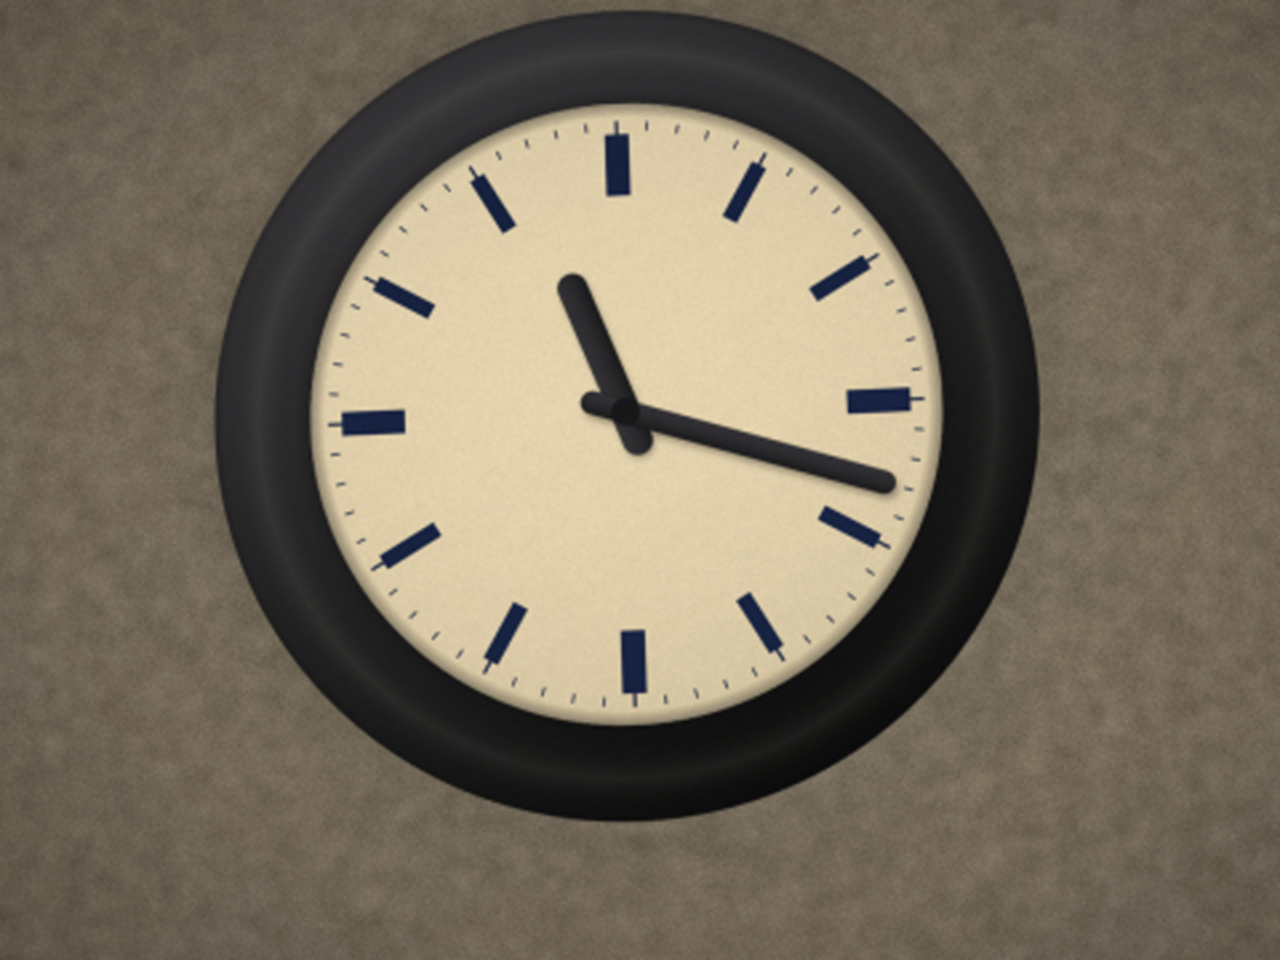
11,18
